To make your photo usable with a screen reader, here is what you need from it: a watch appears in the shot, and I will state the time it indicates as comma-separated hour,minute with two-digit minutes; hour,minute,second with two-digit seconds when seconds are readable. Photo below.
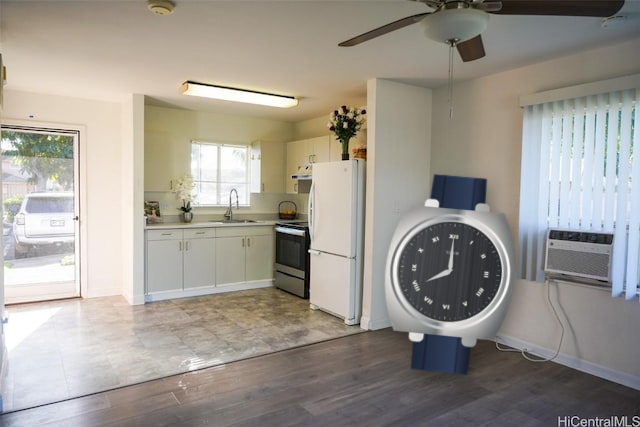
8,00
